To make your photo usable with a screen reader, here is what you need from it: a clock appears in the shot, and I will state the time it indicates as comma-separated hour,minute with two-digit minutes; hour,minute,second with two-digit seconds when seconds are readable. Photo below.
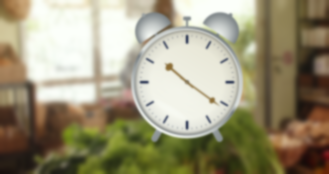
10,21
